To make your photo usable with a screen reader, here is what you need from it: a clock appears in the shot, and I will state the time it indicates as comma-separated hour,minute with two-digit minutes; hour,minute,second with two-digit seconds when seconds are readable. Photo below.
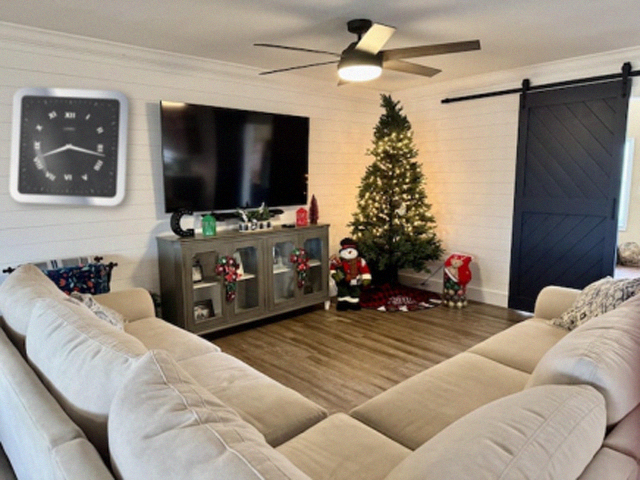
8,17
